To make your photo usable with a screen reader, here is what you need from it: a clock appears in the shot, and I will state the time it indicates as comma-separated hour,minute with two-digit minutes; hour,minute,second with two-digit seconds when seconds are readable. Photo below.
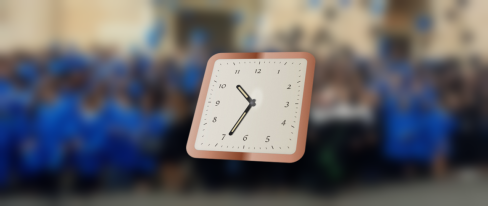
10,34
